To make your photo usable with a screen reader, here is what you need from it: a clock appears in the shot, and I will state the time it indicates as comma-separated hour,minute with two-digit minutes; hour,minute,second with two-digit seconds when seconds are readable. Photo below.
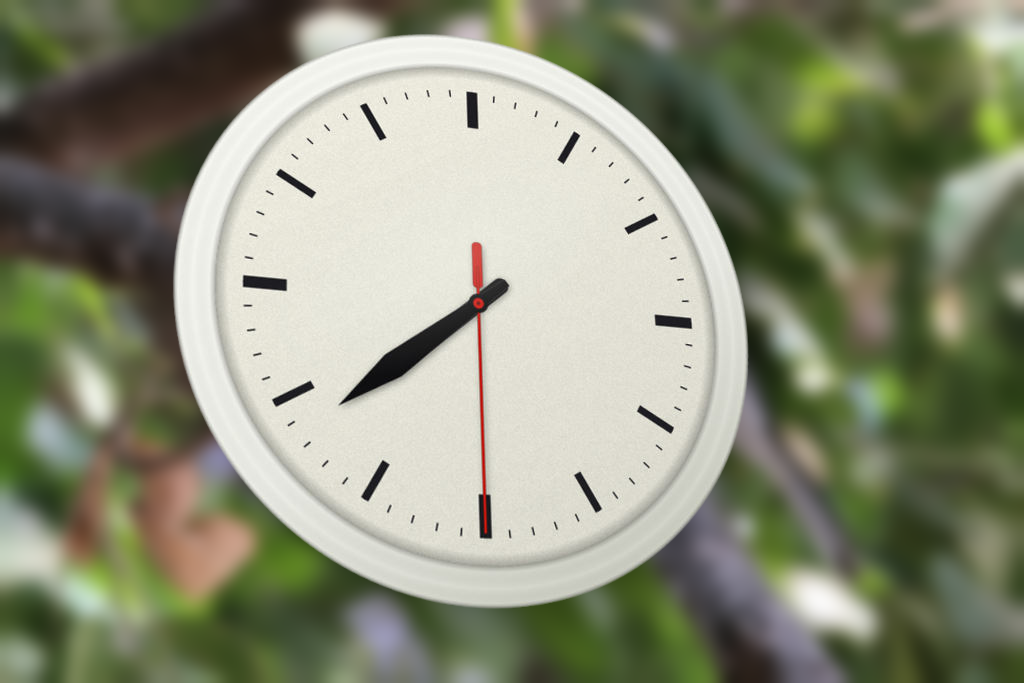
7,38,30
